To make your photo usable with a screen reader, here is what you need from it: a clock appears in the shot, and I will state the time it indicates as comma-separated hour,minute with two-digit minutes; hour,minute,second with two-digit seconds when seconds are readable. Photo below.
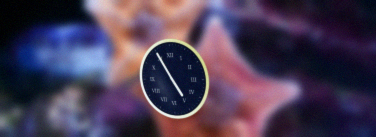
4,55
